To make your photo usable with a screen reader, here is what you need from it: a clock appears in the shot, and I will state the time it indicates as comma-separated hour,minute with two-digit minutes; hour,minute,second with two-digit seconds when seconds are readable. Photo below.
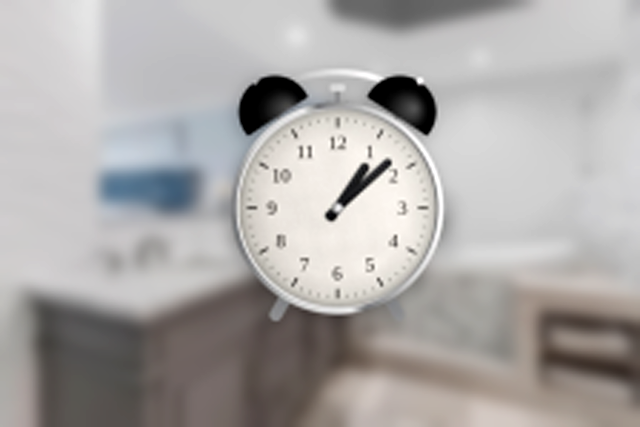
1,08
